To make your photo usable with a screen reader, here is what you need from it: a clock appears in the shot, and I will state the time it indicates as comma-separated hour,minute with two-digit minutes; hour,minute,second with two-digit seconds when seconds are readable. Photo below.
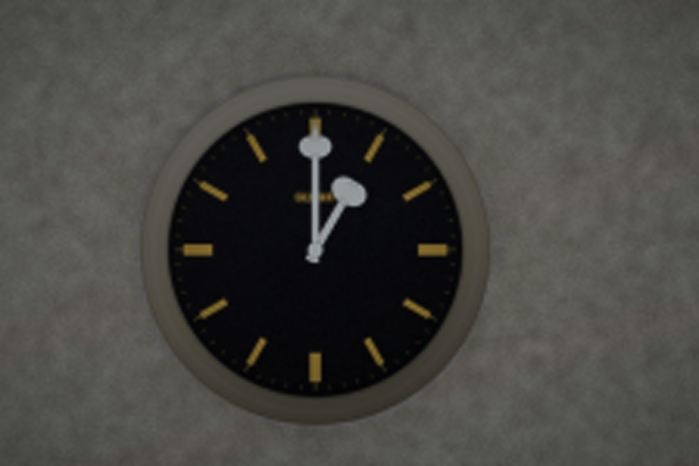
1,00
